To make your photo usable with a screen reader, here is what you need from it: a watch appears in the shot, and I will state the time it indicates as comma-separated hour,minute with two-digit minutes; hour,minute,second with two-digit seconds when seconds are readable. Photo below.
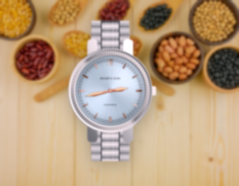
2,43
